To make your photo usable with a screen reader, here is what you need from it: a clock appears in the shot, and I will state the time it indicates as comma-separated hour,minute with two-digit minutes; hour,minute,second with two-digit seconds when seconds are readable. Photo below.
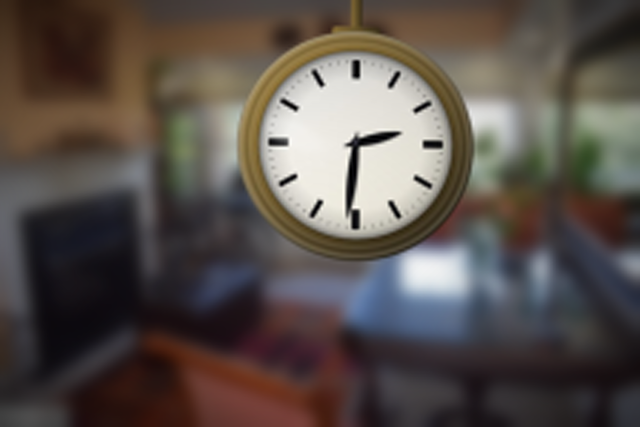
2,31
